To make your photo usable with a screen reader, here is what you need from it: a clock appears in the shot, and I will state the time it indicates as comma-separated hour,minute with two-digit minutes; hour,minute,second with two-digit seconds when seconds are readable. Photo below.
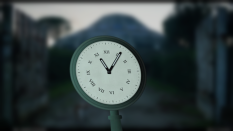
11,06
